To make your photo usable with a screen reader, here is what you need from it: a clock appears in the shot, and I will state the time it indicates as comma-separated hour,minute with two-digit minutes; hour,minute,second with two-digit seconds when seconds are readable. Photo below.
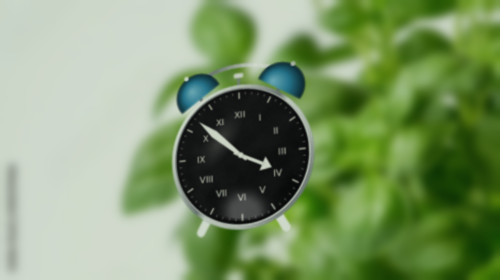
3,52
